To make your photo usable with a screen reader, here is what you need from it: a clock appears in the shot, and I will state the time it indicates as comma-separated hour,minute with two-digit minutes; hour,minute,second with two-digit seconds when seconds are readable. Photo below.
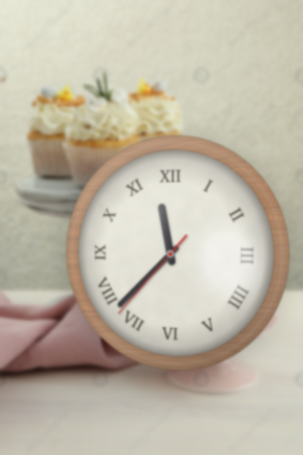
11,37,37
